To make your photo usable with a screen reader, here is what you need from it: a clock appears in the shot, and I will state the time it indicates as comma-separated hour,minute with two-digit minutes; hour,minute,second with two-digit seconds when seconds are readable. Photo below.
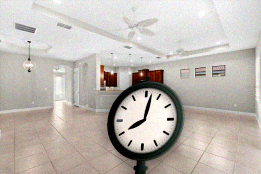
8,02
